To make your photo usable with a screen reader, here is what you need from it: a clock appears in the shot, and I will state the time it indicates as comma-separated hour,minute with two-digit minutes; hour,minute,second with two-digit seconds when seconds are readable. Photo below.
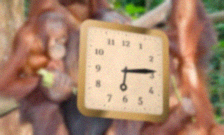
6,14
